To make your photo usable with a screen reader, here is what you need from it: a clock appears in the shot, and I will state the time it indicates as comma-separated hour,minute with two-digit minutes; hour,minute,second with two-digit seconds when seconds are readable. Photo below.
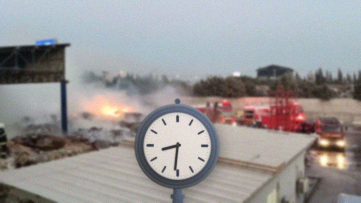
8,31
